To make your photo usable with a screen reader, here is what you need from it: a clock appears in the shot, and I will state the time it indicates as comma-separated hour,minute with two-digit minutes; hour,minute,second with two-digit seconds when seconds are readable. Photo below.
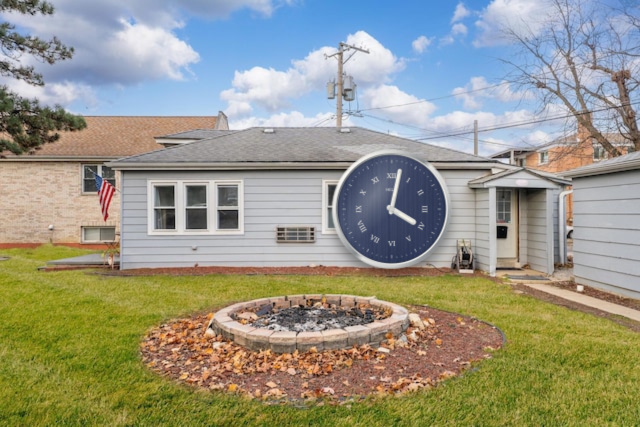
4,02
